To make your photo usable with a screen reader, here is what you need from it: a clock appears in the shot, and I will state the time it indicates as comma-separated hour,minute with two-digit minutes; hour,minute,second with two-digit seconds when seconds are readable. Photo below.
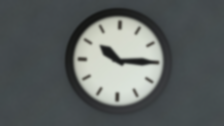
10,15
